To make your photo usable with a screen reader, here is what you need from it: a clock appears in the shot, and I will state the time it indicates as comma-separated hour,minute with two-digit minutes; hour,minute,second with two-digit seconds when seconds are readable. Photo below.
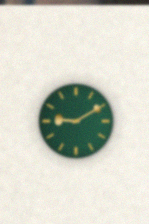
9,10
